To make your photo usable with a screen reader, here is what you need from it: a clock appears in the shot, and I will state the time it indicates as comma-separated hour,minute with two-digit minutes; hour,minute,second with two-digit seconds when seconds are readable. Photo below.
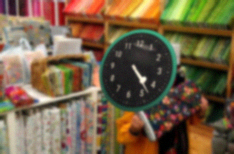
4,23
